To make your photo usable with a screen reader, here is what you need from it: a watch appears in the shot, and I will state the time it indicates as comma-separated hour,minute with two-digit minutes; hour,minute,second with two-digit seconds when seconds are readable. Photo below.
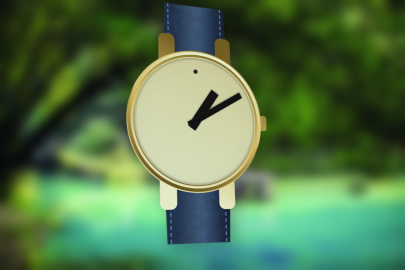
1,10
